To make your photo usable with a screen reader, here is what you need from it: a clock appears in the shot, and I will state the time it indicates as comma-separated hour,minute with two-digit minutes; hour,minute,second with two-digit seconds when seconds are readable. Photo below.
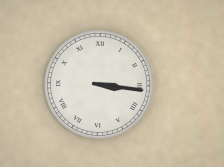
3,16
